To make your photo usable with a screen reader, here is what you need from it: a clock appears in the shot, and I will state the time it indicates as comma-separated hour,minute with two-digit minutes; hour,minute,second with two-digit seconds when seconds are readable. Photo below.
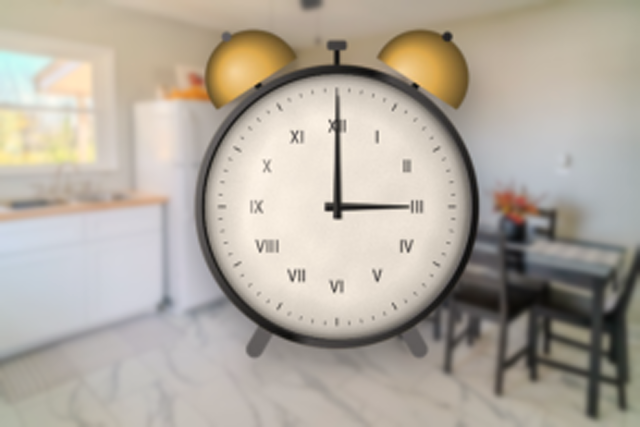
3,00
